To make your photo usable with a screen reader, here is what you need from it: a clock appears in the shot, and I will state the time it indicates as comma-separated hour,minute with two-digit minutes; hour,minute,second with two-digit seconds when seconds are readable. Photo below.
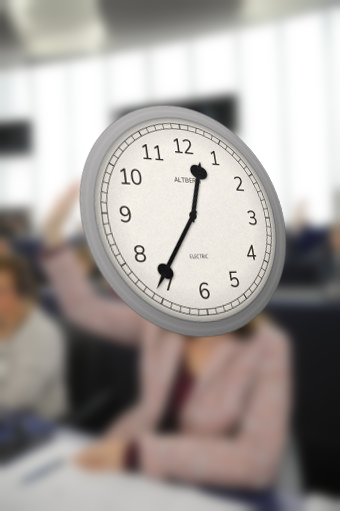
12,36
